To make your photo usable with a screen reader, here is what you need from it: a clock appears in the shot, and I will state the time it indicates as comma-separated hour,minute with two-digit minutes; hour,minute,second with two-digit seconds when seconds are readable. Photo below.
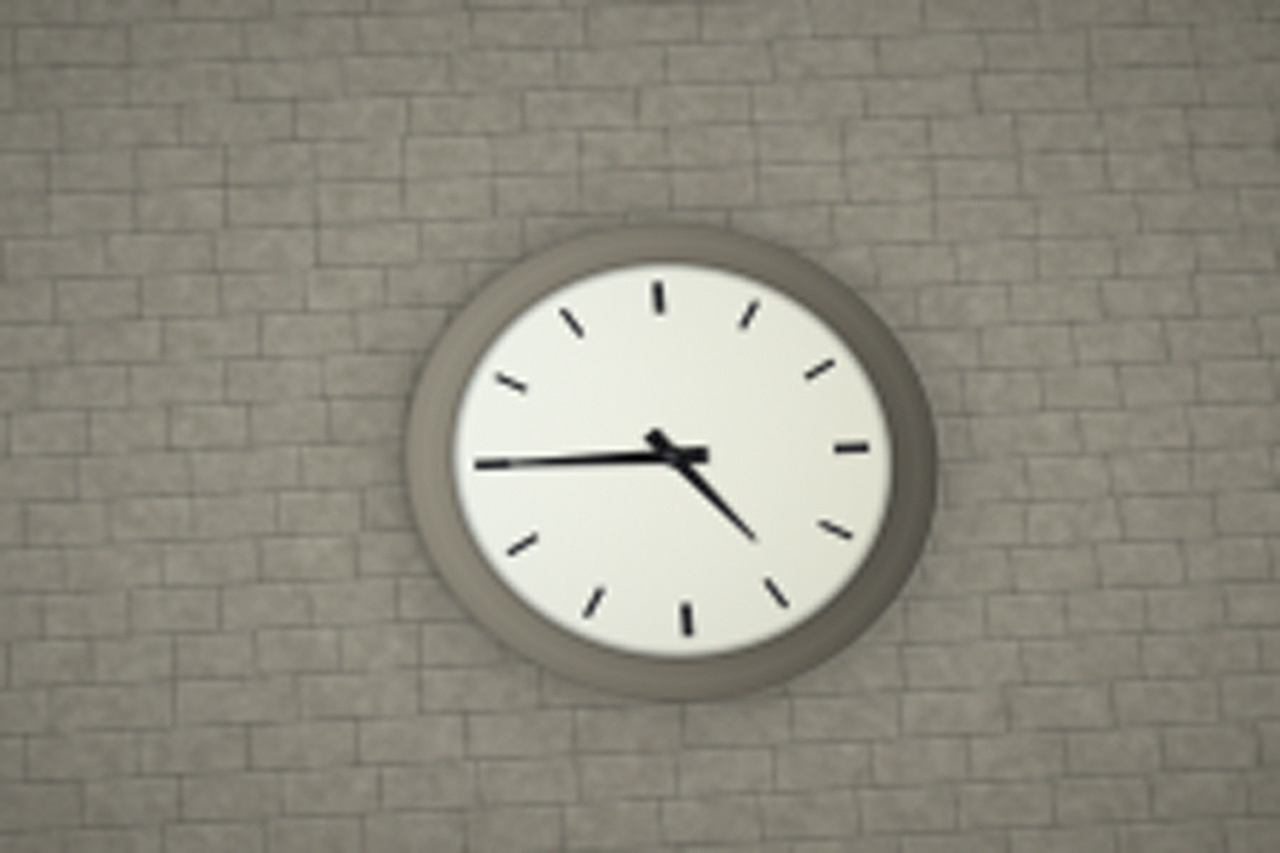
4,45
